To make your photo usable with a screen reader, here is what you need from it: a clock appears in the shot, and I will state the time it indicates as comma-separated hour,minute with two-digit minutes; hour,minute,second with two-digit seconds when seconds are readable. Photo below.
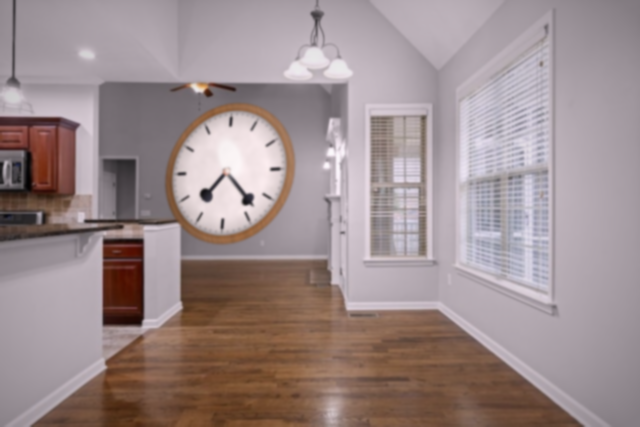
7,23
